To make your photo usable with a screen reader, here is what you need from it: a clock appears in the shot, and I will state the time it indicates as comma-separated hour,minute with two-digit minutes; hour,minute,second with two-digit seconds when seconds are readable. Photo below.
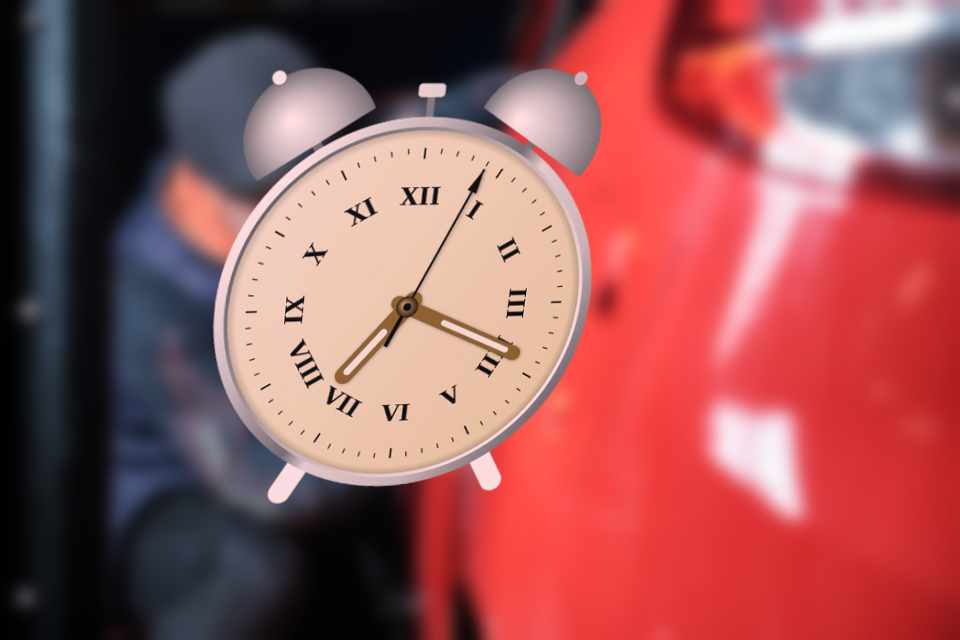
7,19,04
